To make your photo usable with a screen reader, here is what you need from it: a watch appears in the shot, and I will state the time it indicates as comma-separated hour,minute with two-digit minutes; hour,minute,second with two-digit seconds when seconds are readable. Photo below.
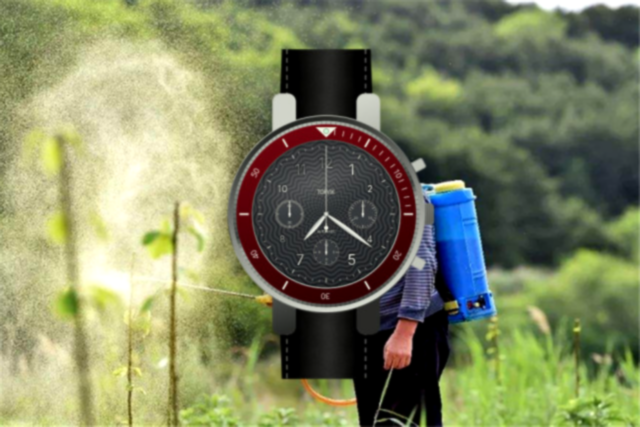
7,21
